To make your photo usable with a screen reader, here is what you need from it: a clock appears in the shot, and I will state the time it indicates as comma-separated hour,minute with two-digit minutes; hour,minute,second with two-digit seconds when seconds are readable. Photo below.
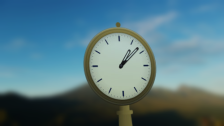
1,08
